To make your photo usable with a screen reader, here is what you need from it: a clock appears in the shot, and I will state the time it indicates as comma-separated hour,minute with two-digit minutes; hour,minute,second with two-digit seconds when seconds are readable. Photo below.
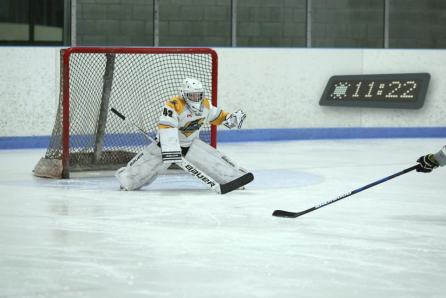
11,22
